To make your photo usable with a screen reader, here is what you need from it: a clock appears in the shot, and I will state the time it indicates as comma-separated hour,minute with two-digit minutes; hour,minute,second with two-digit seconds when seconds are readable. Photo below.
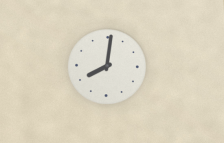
8,01
